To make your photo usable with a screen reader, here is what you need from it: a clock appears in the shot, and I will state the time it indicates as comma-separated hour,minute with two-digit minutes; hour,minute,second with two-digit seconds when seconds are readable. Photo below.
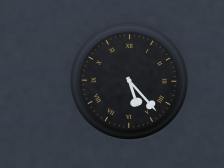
5,23
